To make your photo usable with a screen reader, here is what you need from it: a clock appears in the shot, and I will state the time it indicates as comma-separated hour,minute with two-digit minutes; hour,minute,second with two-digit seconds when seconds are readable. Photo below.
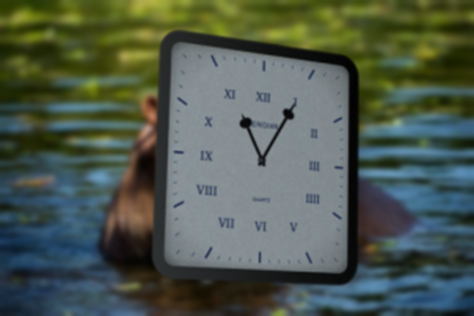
11,05
